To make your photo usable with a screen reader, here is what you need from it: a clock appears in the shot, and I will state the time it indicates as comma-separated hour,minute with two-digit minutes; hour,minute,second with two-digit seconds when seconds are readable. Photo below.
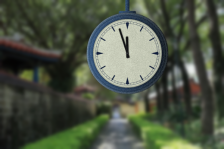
11,57
